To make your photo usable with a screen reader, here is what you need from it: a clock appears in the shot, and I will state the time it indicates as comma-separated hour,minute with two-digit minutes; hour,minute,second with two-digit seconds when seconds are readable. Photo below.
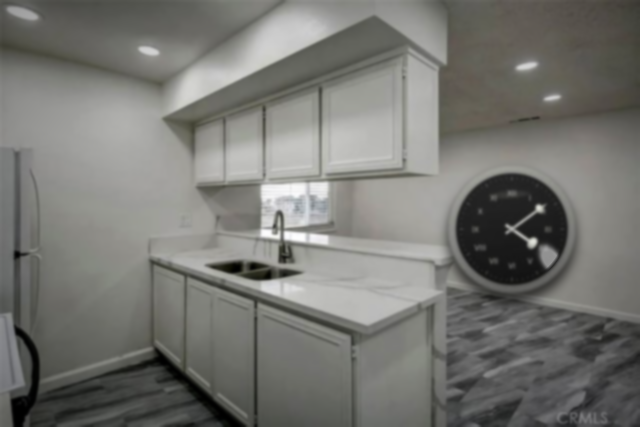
4,09
